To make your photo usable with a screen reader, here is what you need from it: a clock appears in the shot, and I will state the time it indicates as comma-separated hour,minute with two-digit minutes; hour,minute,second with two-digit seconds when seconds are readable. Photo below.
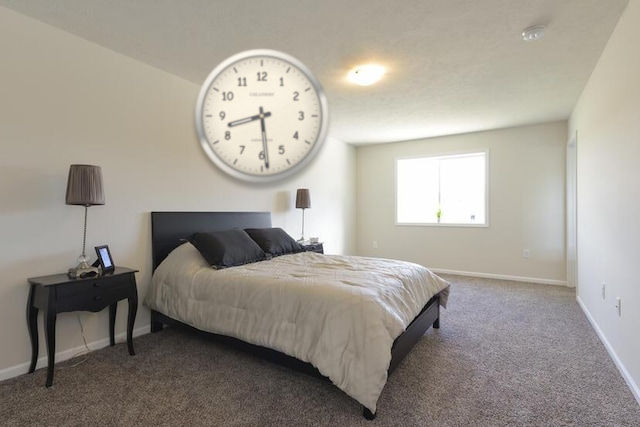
8,29
